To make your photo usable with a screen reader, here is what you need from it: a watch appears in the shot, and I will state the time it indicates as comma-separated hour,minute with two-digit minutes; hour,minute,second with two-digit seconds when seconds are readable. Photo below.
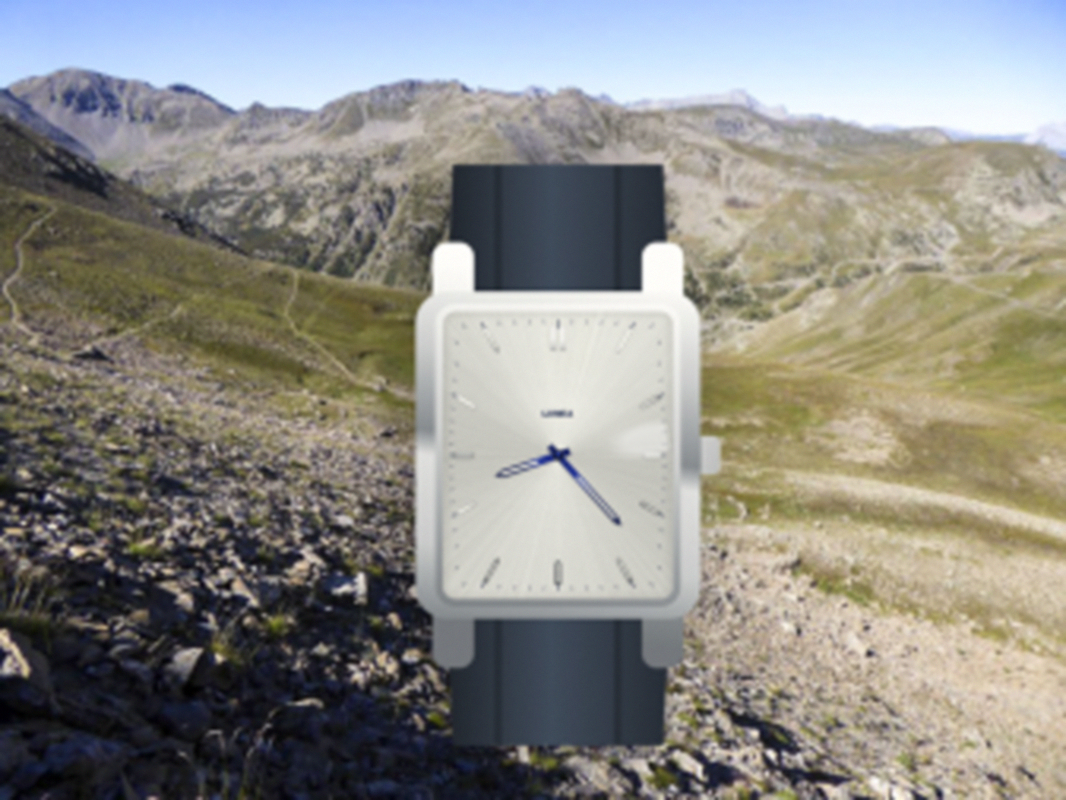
8,23
